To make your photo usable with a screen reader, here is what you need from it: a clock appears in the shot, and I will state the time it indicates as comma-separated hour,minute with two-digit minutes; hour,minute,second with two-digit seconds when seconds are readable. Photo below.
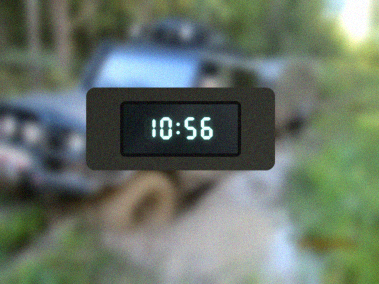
10,56
